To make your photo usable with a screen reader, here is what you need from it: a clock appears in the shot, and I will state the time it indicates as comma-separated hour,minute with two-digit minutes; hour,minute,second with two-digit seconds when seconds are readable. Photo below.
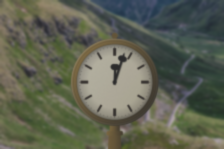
12,03
